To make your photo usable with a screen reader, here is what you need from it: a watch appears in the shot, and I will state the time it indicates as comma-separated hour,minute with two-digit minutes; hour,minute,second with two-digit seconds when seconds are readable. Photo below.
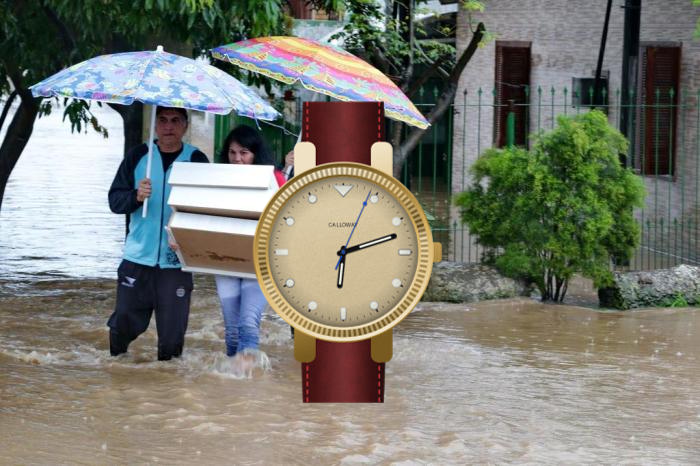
6,12,04
